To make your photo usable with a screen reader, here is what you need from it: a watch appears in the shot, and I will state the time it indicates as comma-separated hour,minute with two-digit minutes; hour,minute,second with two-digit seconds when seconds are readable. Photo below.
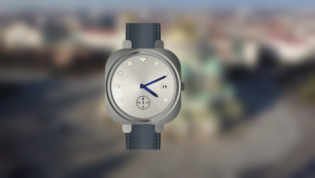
4,11
